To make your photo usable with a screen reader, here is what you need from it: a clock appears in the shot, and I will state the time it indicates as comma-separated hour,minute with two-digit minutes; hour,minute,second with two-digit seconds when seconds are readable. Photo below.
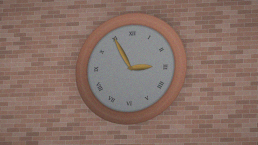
2,55
